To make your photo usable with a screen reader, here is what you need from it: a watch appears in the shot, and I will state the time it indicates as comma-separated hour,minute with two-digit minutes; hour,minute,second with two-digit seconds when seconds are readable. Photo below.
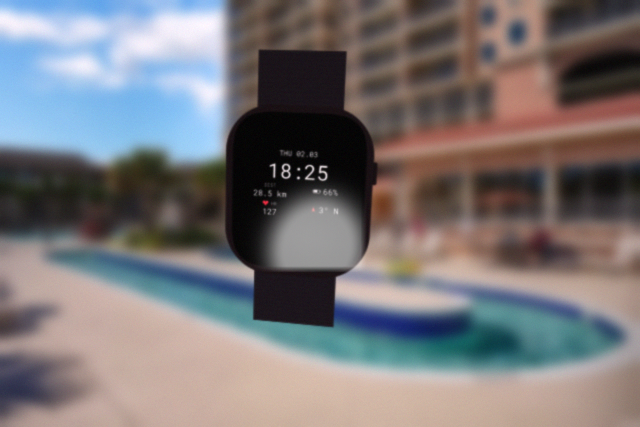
18,25
